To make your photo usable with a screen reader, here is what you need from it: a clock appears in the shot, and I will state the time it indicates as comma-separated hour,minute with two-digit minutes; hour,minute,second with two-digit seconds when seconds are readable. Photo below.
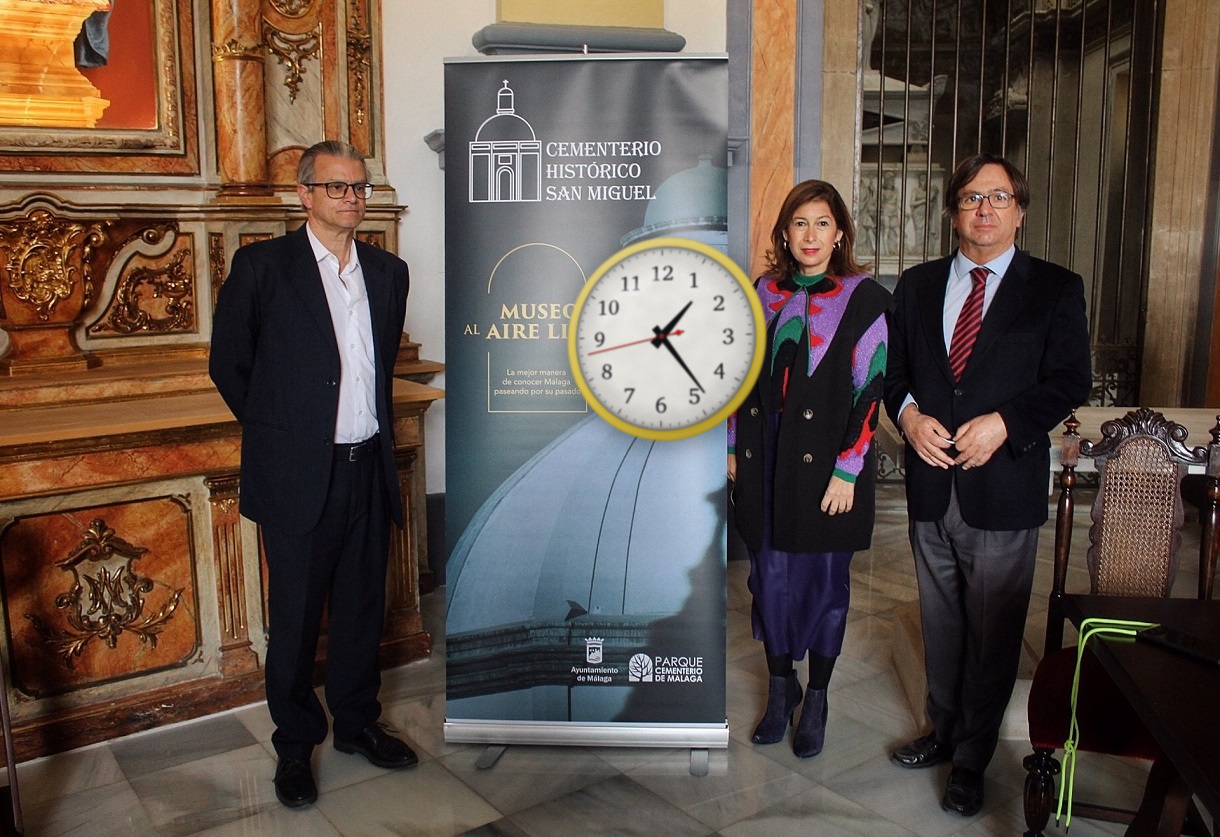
1,23,43
